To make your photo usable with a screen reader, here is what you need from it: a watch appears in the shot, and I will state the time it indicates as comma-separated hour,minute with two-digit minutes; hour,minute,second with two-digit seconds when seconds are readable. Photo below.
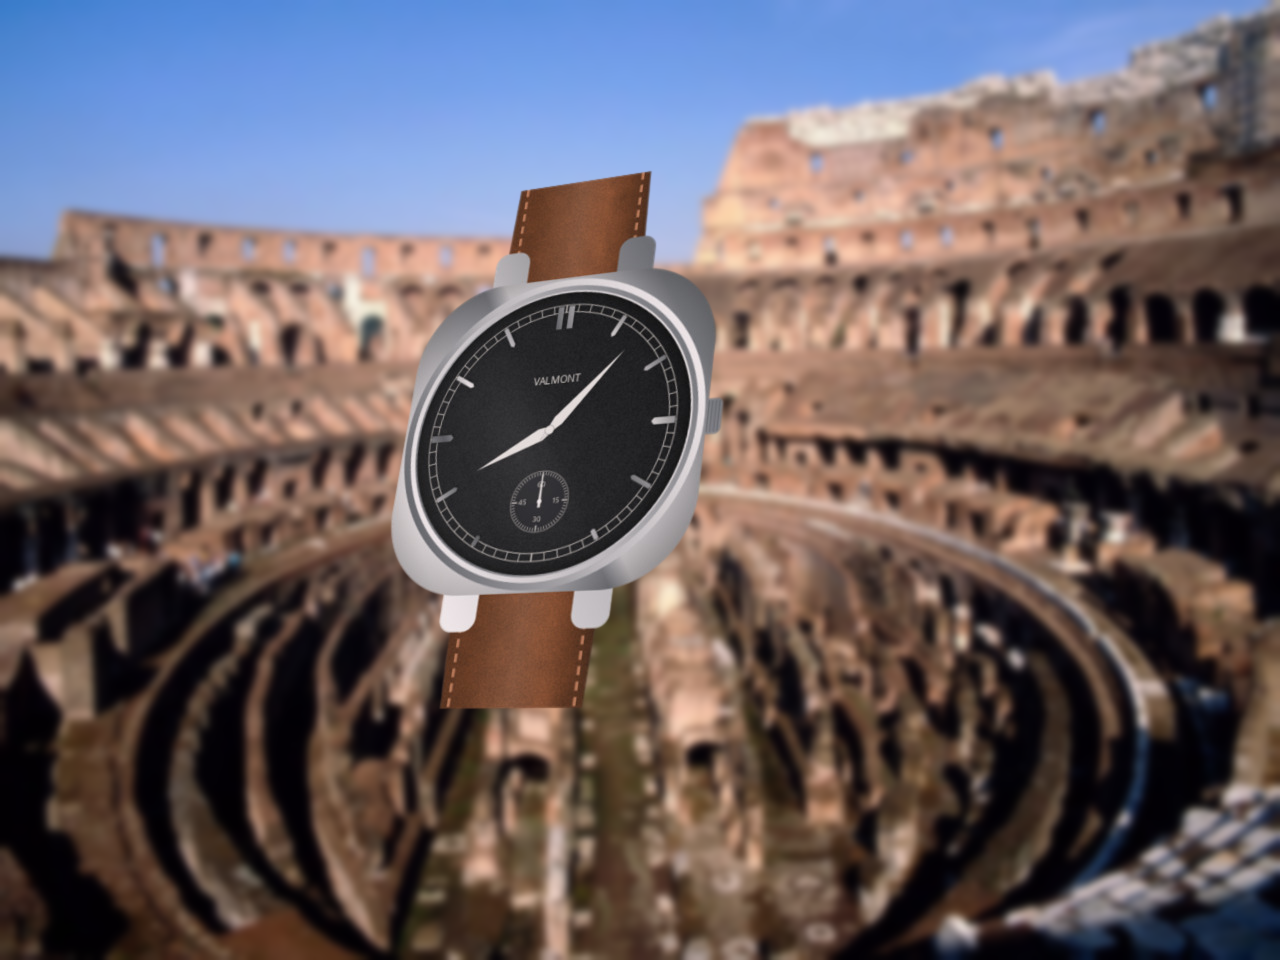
8,07
